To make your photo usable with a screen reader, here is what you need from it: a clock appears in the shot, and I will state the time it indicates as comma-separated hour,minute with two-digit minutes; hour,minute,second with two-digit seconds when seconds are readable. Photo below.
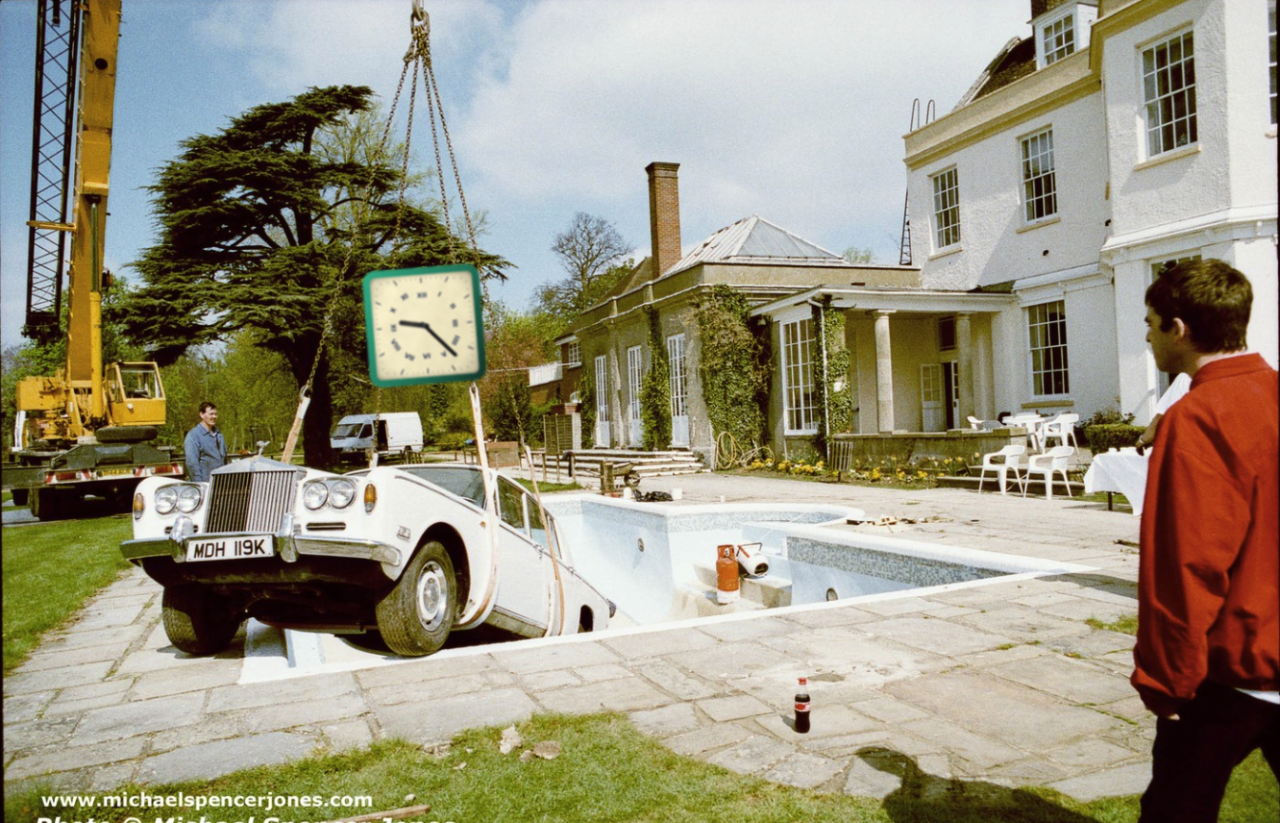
9,23
